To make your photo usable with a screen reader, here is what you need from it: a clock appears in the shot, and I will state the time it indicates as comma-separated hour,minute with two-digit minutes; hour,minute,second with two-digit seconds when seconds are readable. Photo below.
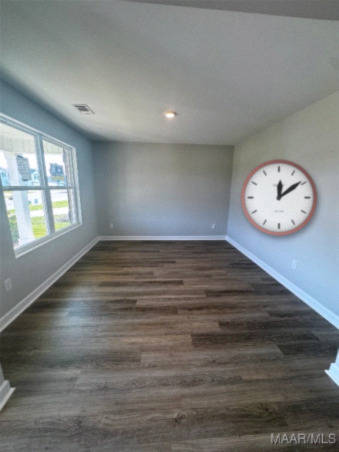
12,09
